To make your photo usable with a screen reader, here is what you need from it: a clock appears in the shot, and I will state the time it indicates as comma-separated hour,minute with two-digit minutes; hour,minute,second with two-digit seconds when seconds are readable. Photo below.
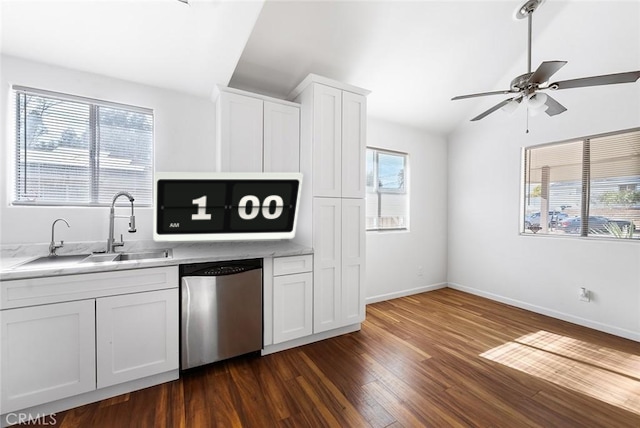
1,00
